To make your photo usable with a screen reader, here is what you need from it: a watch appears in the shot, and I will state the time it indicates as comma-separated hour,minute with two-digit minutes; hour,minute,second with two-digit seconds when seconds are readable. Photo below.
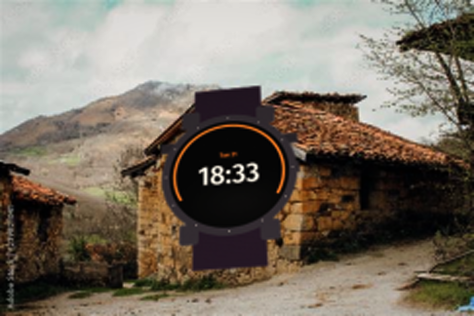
18,33
